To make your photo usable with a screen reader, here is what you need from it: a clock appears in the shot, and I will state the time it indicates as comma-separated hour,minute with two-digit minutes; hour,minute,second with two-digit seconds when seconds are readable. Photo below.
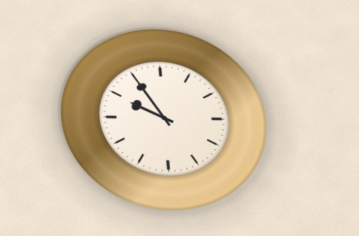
9,55
